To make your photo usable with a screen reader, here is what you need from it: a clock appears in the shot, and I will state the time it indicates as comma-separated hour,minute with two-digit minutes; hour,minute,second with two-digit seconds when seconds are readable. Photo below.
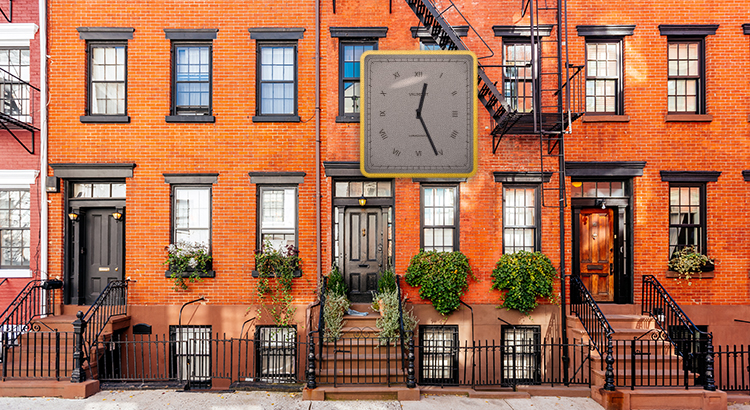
12,26
